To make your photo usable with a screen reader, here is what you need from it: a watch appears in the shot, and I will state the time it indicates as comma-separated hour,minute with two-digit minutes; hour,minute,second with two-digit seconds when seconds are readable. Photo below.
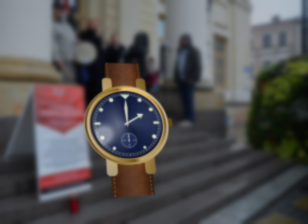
2,00
